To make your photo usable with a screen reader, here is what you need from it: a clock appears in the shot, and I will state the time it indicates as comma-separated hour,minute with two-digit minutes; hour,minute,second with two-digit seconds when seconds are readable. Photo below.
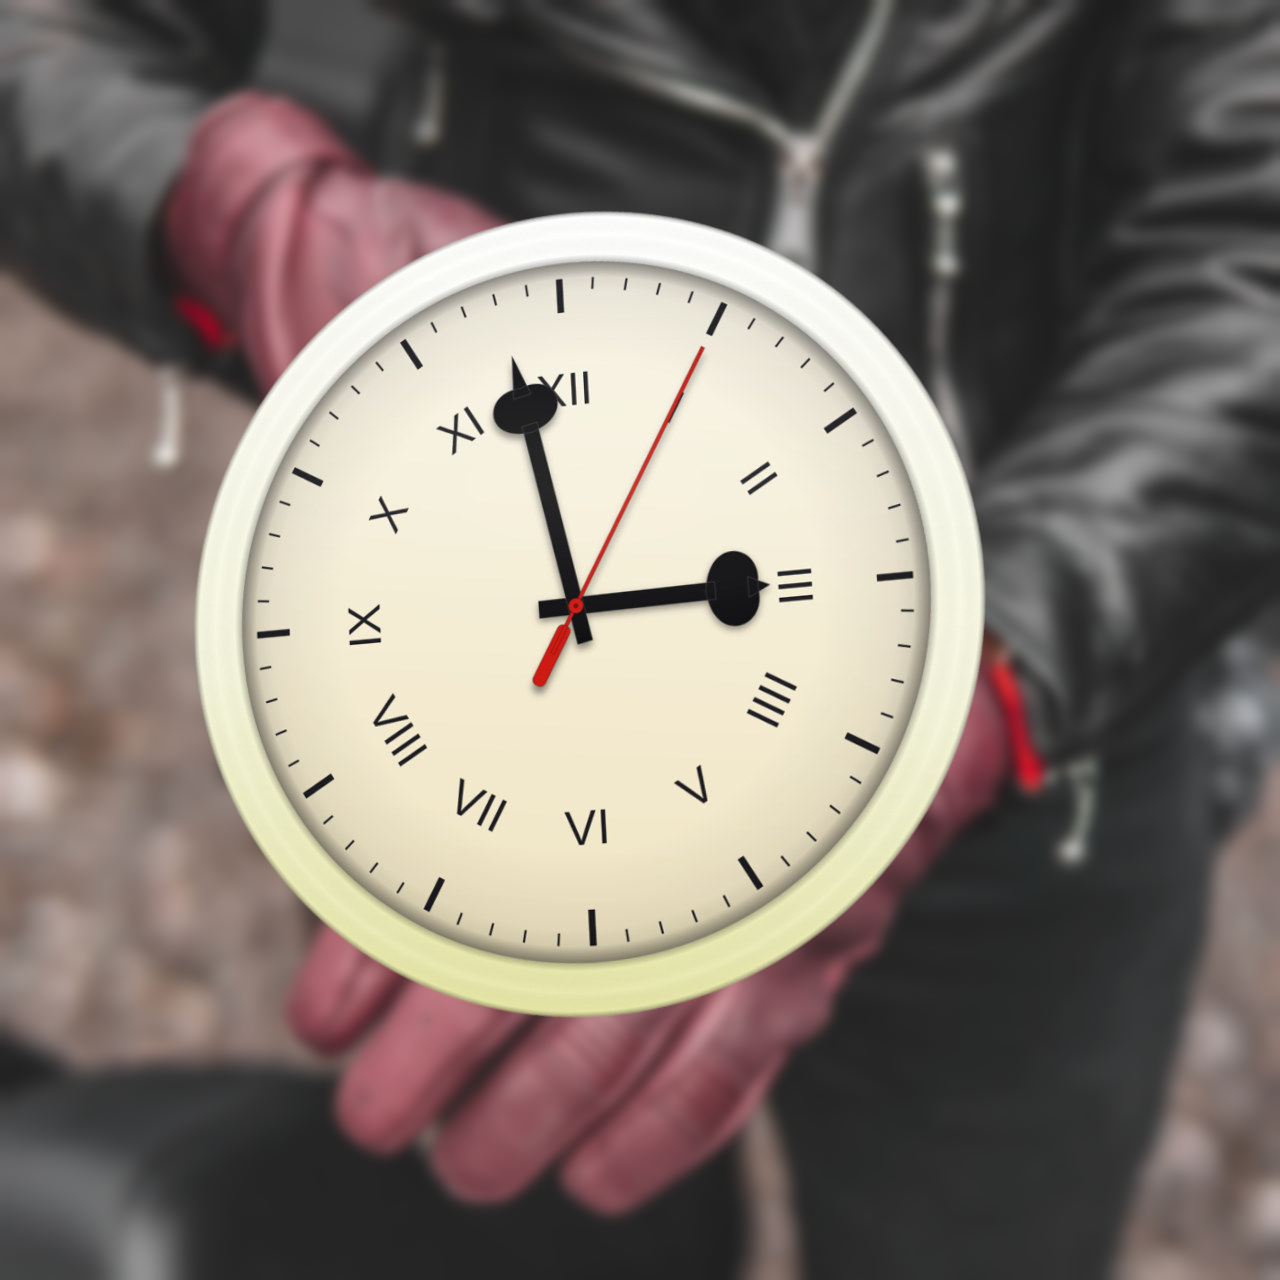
2,58,05
